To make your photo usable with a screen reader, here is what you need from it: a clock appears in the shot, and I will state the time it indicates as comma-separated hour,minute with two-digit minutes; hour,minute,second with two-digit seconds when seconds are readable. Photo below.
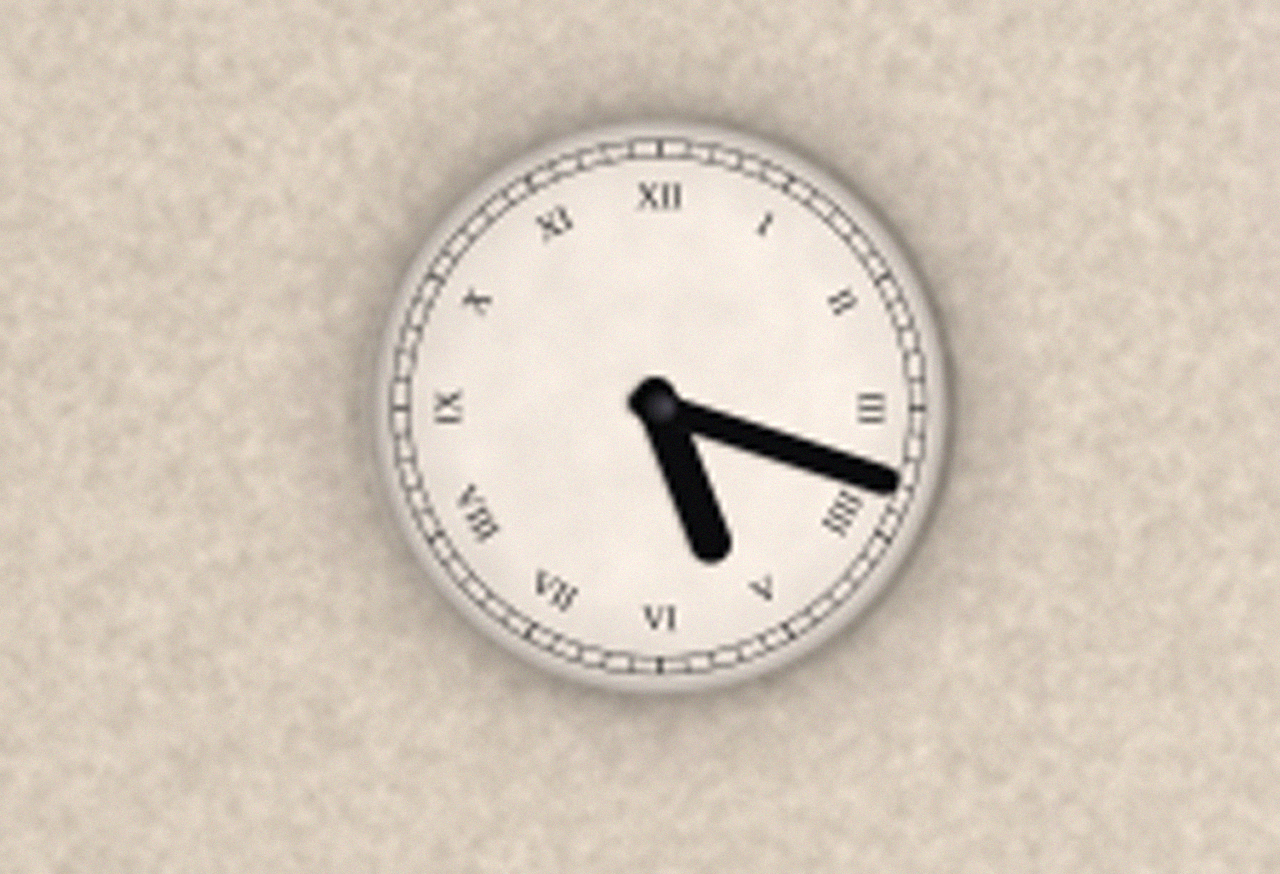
5,18
